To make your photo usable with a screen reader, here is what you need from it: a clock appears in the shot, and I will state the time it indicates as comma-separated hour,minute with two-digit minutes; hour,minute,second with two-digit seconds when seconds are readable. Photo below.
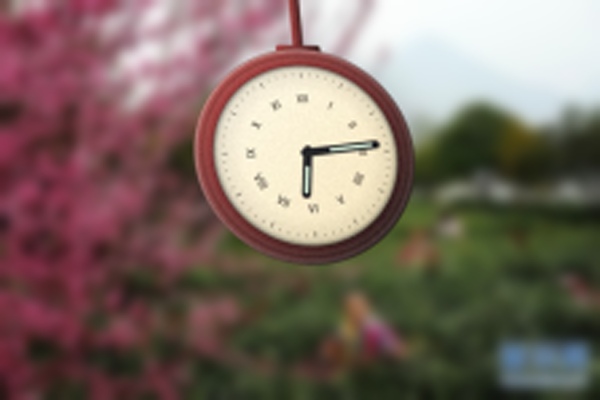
6,14
